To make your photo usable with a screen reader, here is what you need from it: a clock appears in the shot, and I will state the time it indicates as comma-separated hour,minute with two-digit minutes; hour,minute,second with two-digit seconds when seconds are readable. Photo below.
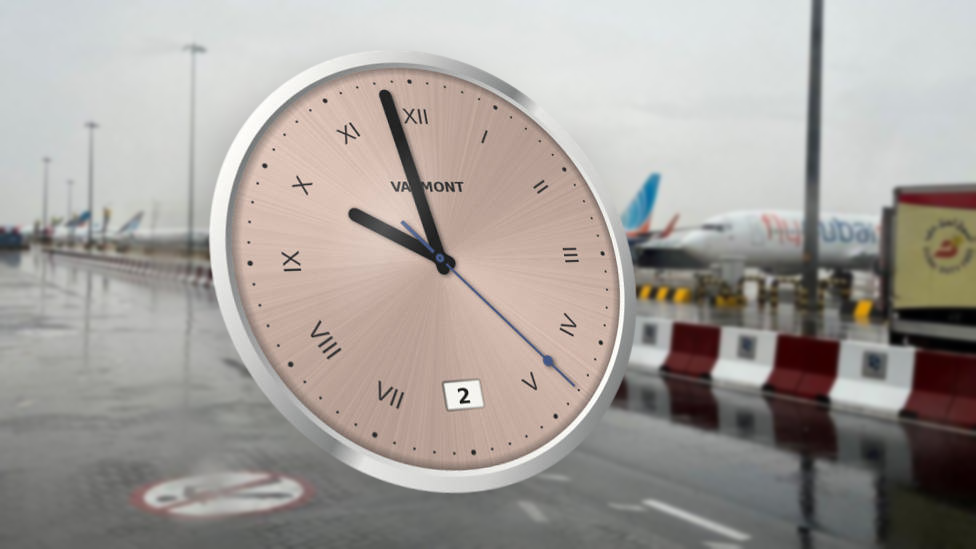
9,58,23
